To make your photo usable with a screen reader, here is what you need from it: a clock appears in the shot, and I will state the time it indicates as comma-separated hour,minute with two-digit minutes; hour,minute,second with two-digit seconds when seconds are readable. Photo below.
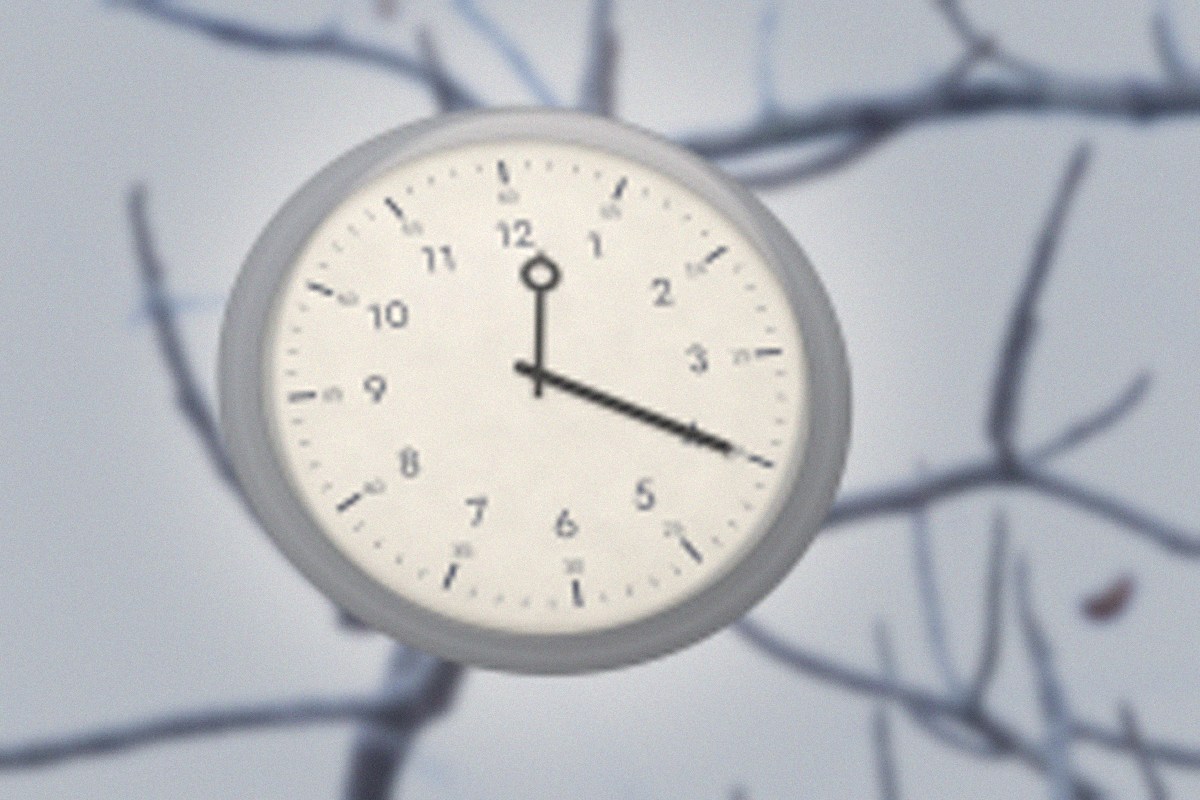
12,20
